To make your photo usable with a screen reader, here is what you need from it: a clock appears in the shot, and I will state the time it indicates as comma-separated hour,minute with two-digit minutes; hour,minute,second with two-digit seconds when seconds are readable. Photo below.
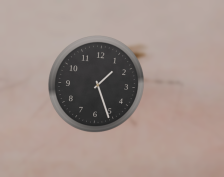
1,26
